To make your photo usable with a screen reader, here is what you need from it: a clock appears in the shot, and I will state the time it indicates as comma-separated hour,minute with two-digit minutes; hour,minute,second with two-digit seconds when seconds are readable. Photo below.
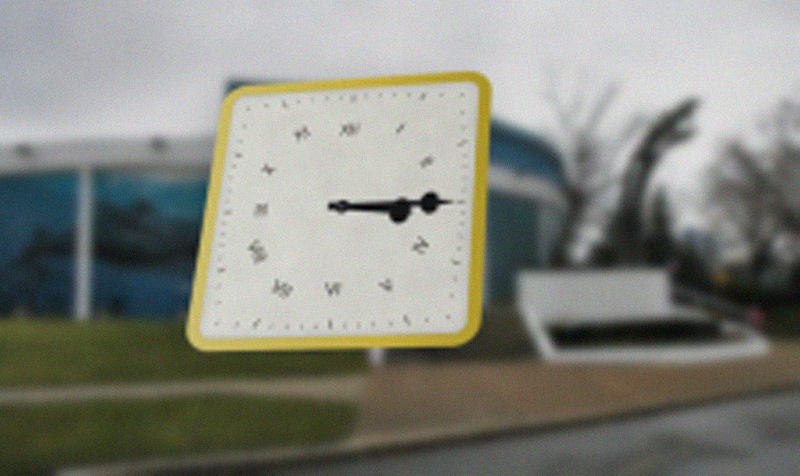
3,15
